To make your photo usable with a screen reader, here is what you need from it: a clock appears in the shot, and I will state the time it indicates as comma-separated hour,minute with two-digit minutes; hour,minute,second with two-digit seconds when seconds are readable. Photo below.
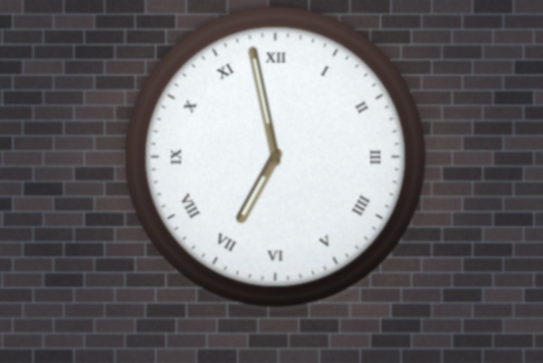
6,58
